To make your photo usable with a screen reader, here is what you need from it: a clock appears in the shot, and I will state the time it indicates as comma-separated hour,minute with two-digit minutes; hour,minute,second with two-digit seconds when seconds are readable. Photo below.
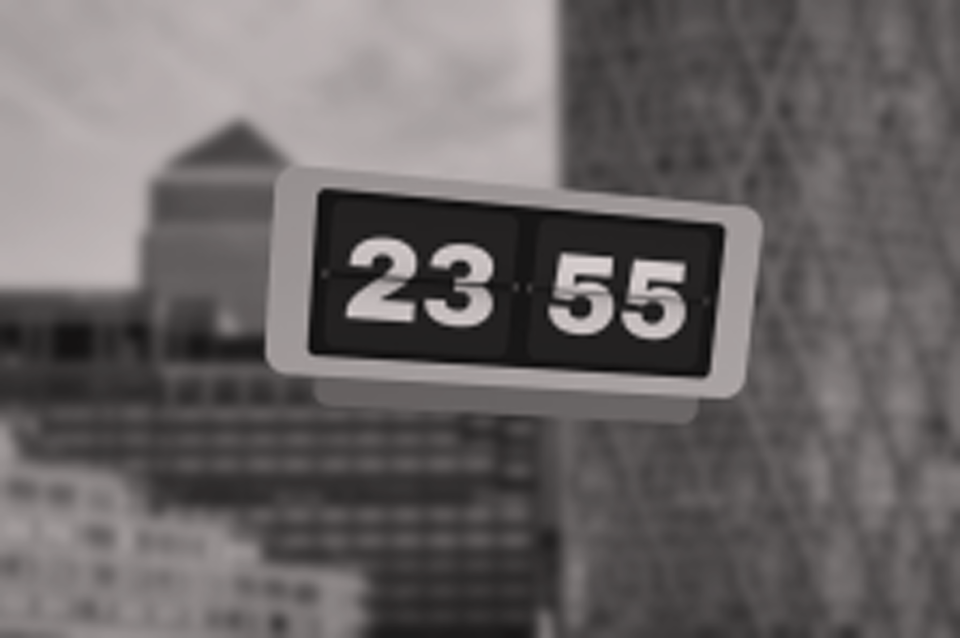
23,55
